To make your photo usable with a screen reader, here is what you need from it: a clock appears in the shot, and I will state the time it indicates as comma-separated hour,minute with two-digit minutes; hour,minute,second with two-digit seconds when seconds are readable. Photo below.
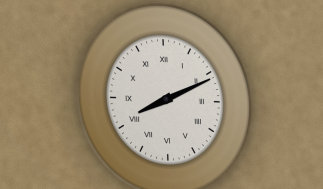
8,11
